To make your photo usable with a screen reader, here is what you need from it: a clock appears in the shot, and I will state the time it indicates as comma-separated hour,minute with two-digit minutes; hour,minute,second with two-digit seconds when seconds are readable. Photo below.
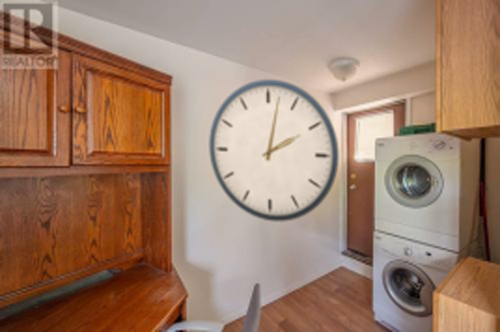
2,02
